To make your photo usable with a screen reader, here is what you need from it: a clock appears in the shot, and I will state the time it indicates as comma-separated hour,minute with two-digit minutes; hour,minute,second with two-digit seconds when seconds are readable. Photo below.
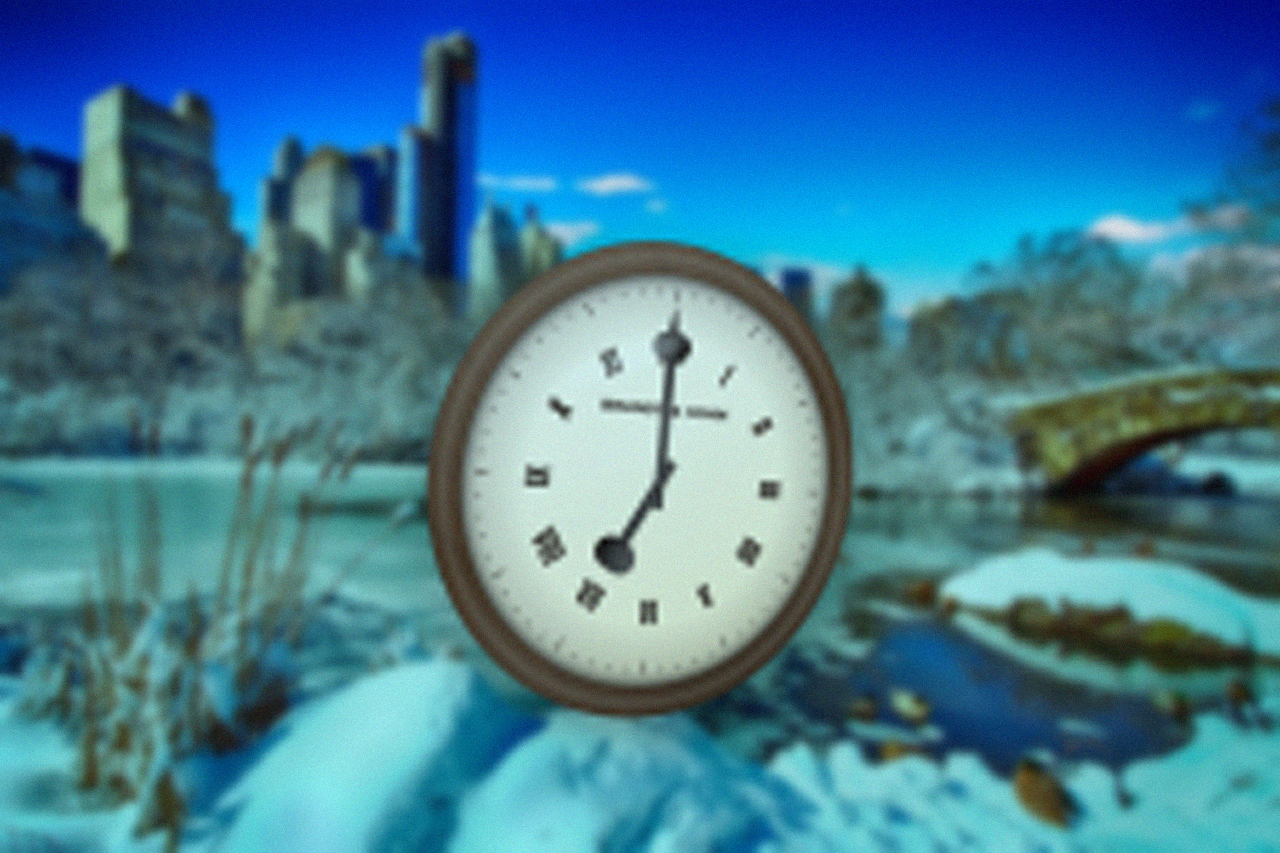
7,00
